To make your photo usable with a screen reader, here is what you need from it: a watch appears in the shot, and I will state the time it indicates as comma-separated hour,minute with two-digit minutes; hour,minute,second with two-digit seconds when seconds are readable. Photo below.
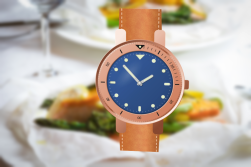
1,53
